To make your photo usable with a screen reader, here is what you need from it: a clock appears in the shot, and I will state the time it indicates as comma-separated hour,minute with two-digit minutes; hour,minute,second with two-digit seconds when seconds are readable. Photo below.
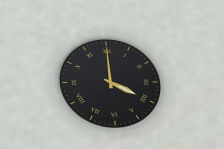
4,00
